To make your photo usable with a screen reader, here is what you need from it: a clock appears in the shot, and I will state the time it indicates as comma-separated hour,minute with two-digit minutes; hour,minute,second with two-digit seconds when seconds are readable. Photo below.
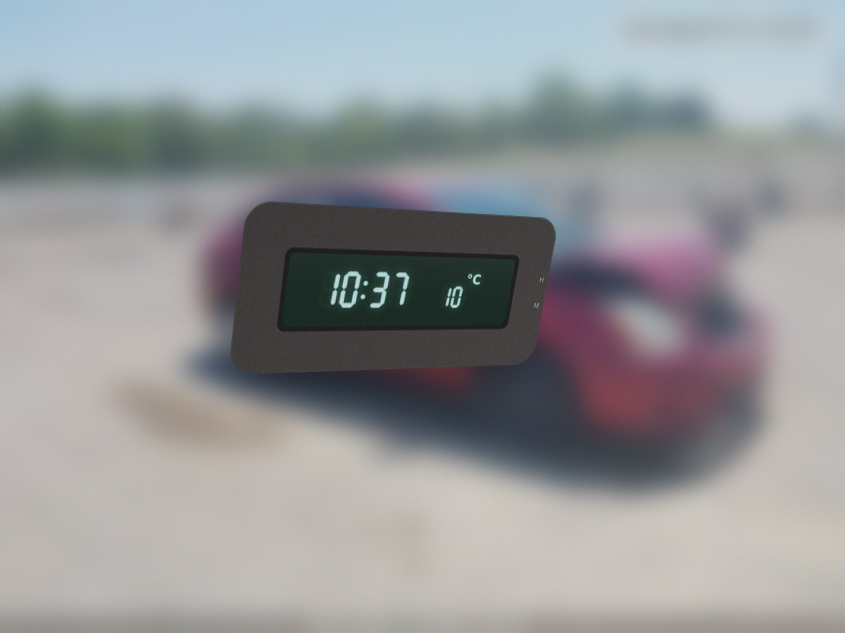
10,37
